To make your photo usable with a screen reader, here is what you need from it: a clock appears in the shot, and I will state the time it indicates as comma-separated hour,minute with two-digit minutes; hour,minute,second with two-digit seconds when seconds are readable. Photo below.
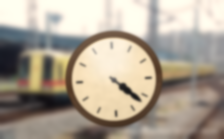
4,22
